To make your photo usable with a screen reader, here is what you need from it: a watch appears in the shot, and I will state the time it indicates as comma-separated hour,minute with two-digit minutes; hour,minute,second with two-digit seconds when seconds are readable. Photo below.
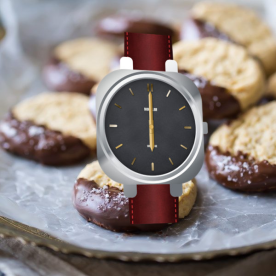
6,00
